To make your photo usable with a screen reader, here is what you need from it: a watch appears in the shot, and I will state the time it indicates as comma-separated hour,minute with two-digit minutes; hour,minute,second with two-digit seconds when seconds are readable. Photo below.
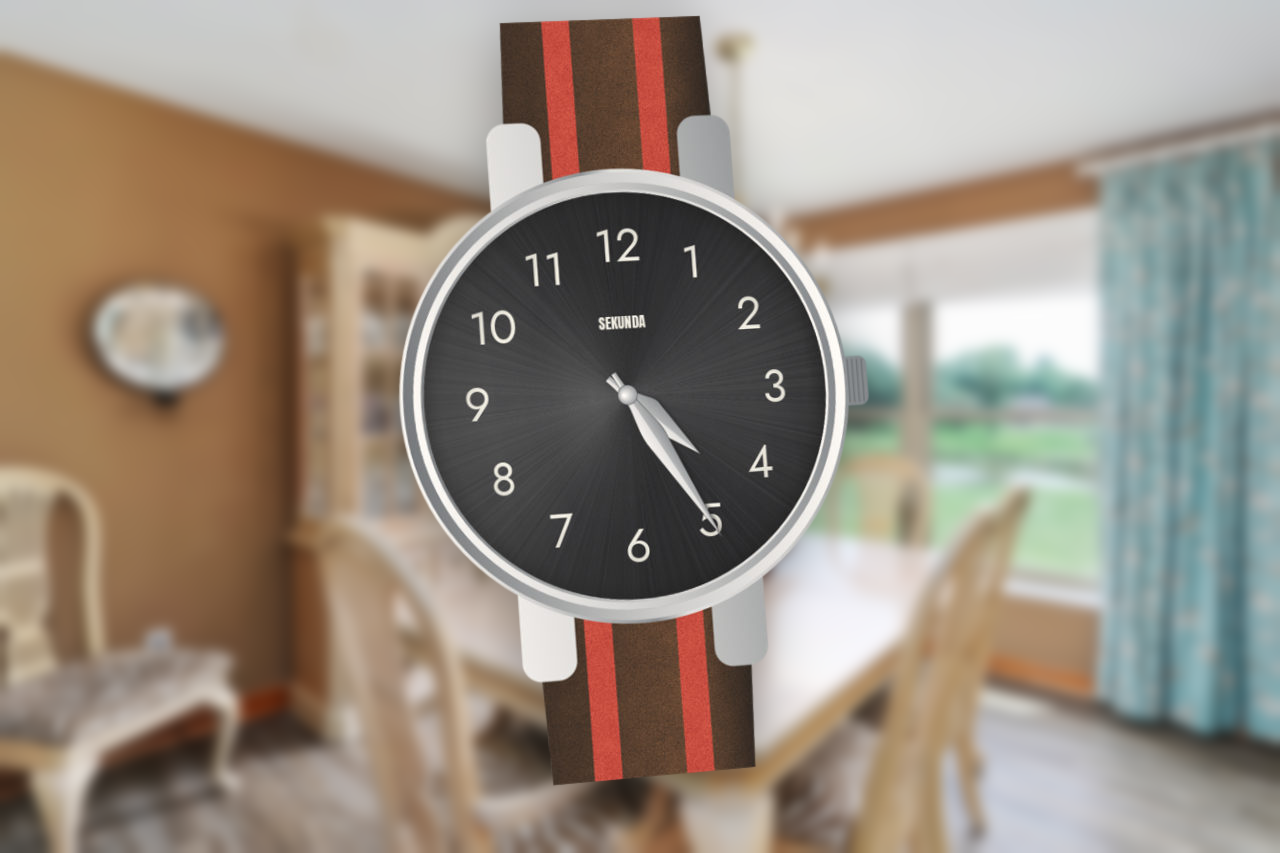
4,25
